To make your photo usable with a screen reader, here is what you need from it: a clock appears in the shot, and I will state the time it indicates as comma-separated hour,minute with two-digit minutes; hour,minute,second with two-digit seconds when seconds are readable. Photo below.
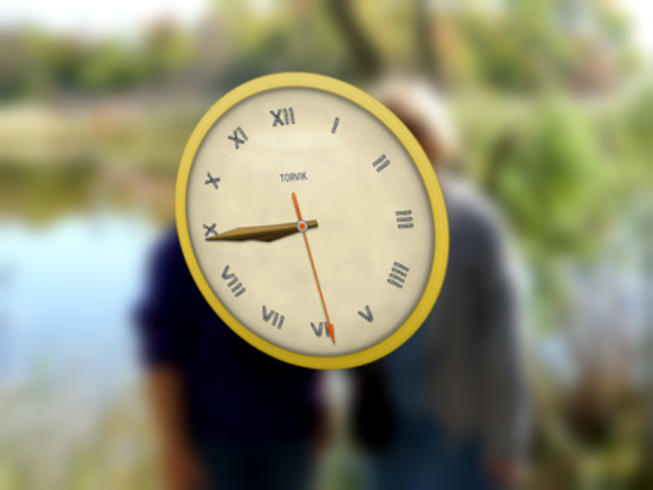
8,44,29
